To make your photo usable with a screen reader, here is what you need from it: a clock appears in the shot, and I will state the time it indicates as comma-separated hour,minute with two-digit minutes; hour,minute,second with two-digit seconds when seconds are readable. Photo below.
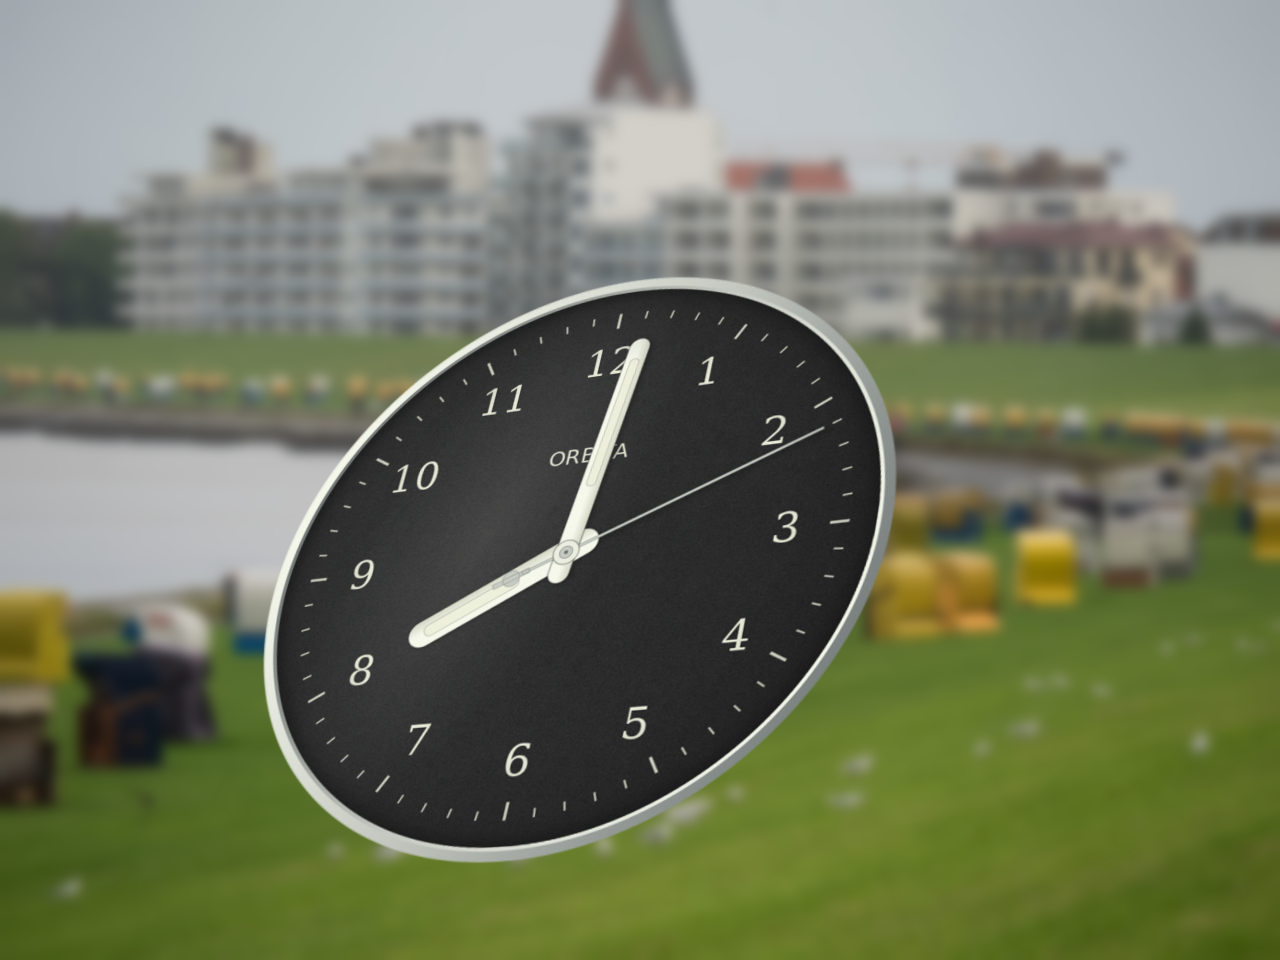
8,01,11
